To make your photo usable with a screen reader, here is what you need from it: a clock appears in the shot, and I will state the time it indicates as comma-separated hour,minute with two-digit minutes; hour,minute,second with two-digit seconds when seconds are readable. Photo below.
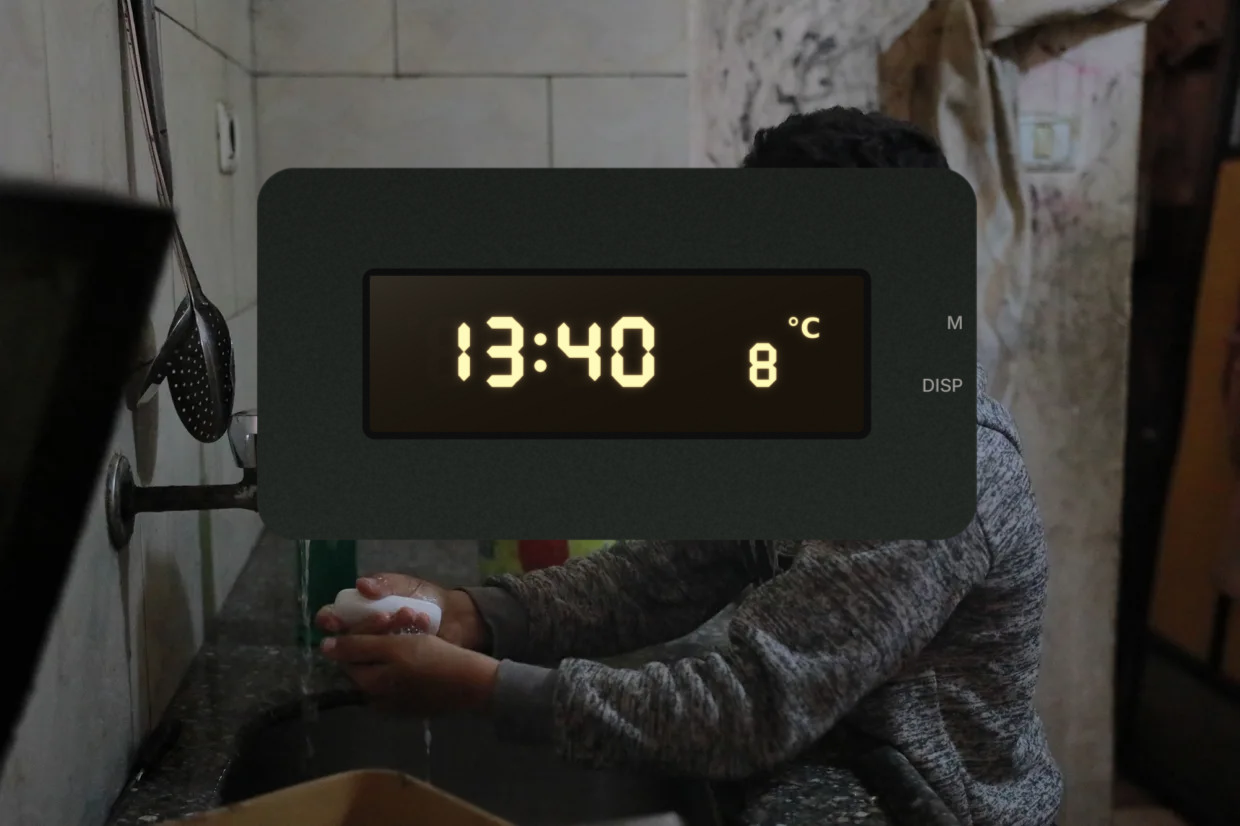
13,40
